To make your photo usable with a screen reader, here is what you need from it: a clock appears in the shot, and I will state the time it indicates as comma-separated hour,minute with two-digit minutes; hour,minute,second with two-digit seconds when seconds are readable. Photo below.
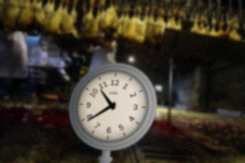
10,39
